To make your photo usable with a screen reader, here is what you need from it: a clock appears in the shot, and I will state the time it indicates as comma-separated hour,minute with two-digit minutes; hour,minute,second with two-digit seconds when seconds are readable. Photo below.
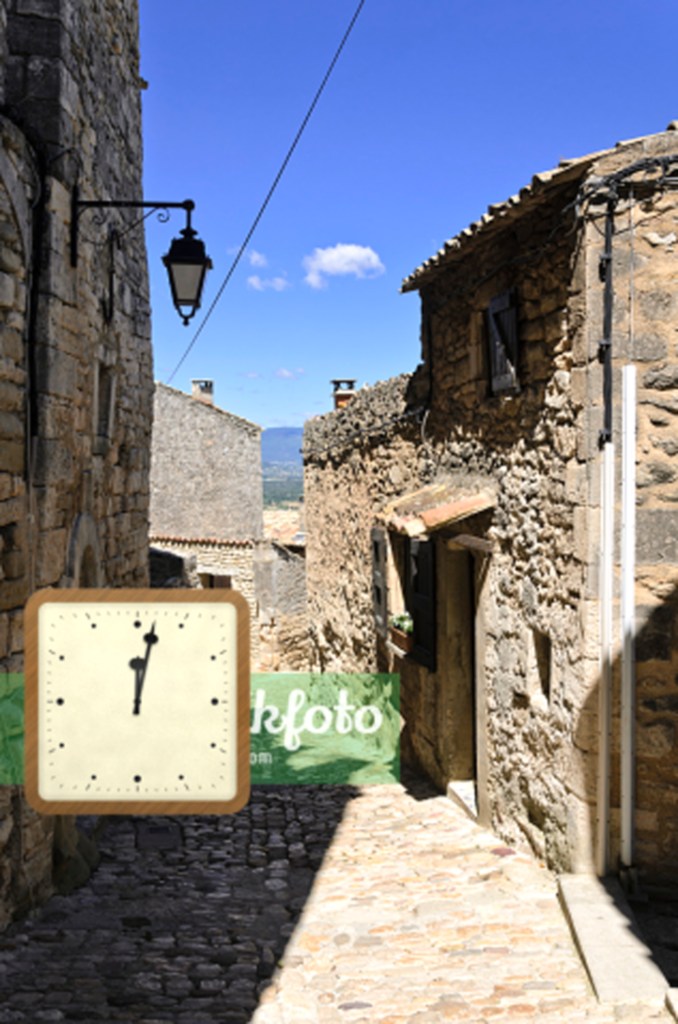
12,02
